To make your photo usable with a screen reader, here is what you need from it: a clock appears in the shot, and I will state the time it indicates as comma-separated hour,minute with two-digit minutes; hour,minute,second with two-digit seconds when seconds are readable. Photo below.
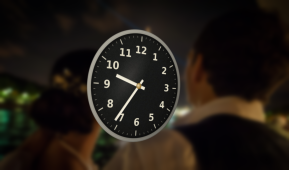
9,36
